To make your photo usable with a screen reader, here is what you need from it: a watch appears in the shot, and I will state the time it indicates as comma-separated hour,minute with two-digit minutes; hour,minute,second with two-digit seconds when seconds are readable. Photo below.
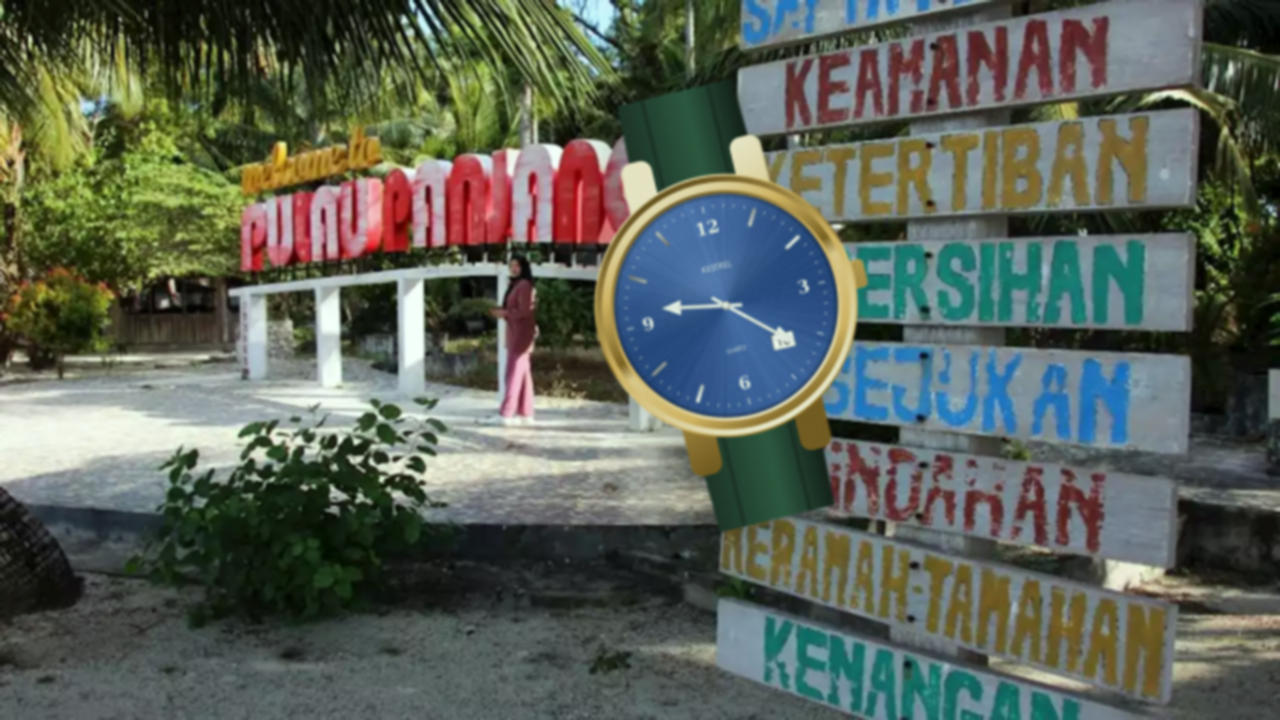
9,22
